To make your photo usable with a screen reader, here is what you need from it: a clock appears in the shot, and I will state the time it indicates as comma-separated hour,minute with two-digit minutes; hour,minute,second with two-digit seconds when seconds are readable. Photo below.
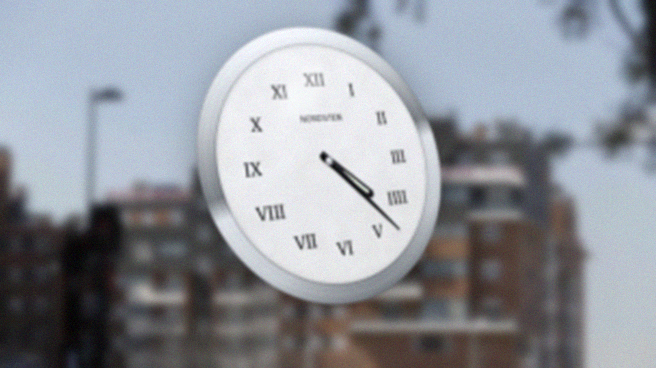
4,23
